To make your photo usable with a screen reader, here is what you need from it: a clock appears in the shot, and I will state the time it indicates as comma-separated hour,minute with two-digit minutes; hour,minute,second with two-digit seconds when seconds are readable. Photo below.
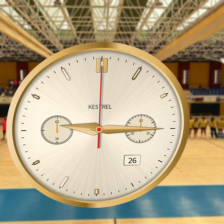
9,15
